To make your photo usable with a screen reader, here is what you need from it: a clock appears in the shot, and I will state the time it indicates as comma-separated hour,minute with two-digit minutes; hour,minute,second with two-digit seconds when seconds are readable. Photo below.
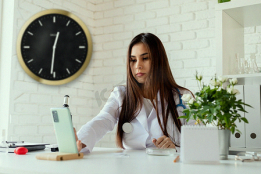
12,31
